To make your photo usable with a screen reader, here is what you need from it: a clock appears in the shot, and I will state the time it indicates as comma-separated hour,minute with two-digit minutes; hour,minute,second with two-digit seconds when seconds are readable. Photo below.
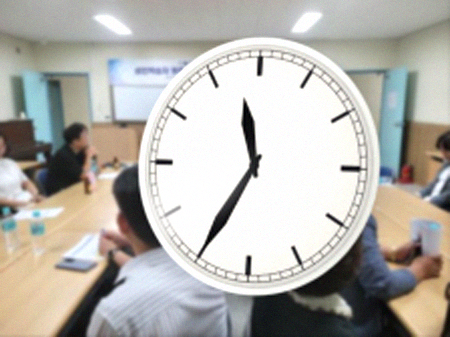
11,35
